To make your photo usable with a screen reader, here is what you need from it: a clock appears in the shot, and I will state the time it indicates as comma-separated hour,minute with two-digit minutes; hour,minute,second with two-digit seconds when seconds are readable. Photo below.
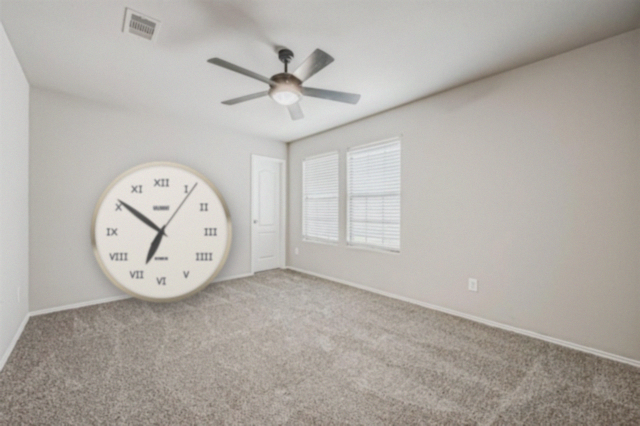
6,51,06
